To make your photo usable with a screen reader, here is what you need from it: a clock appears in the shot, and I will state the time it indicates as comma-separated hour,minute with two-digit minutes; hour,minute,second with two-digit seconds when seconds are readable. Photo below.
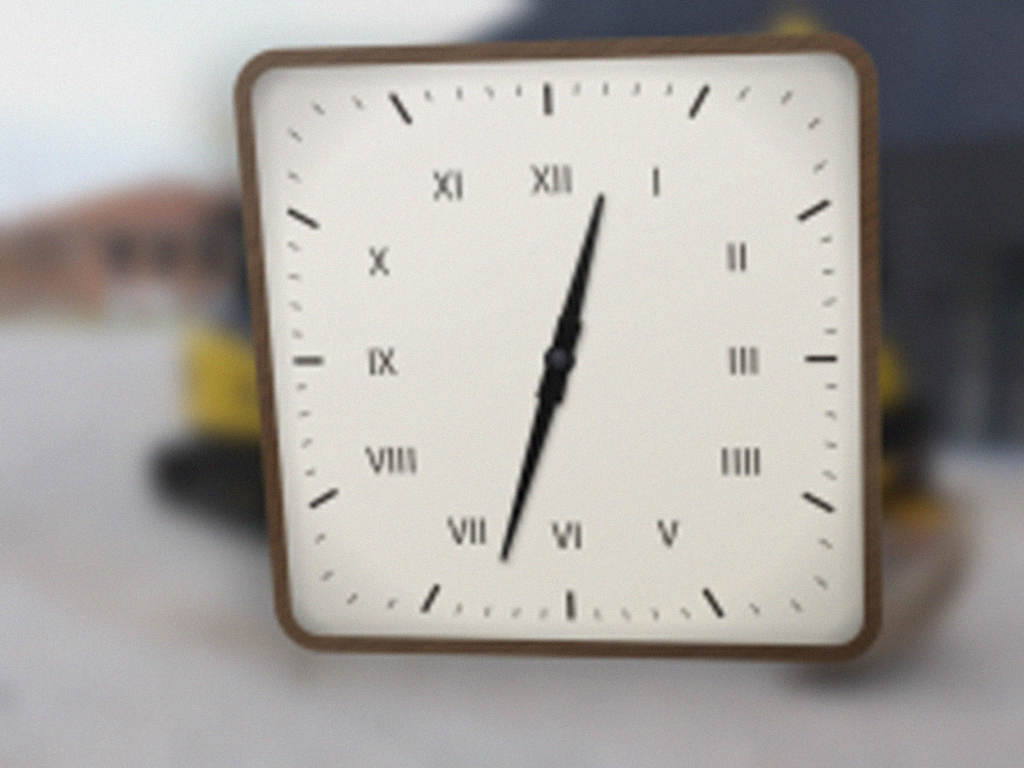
12,33
